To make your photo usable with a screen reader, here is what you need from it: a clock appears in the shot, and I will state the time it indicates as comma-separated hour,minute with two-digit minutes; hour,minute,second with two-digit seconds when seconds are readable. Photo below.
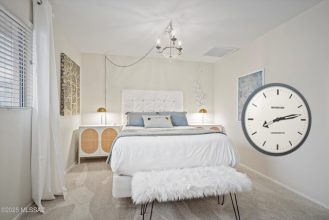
8,13
